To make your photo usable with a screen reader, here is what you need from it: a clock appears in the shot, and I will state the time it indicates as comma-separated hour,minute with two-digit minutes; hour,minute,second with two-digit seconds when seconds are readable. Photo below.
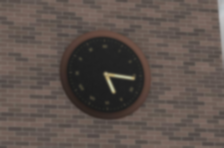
5,16
